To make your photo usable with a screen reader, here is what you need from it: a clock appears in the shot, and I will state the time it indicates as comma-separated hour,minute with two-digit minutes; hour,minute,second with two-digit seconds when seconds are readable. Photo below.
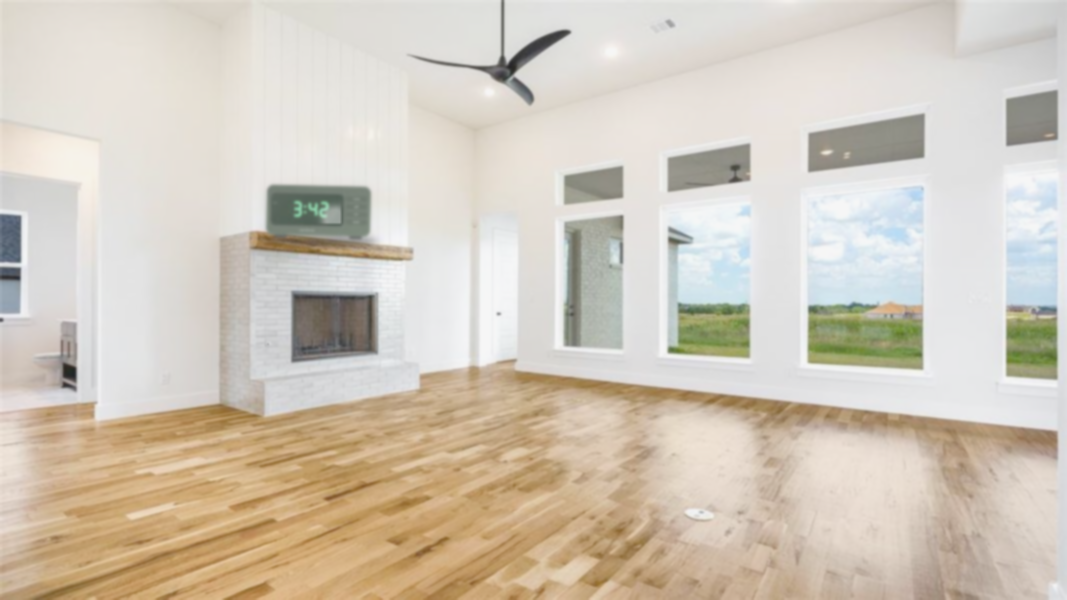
3,42
